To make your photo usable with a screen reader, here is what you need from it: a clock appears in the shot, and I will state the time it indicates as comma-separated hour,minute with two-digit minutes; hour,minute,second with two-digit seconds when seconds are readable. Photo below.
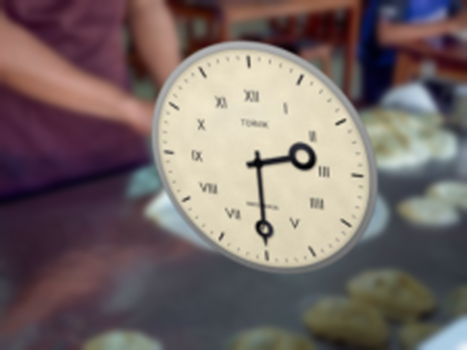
2,30
